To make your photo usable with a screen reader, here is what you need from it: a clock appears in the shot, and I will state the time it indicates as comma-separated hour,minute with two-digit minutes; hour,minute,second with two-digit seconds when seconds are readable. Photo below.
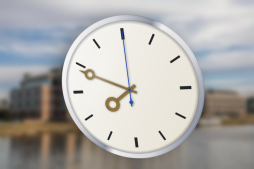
7,49,00
